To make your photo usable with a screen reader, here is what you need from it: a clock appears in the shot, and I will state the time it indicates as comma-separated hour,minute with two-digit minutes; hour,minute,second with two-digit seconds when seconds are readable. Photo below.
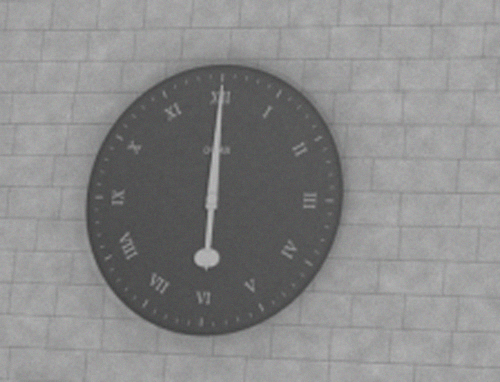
6,00
